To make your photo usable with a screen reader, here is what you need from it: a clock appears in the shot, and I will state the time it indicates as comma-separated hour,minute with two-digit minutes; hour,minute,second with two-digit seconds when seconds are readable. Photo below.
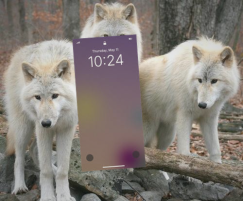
10,24
